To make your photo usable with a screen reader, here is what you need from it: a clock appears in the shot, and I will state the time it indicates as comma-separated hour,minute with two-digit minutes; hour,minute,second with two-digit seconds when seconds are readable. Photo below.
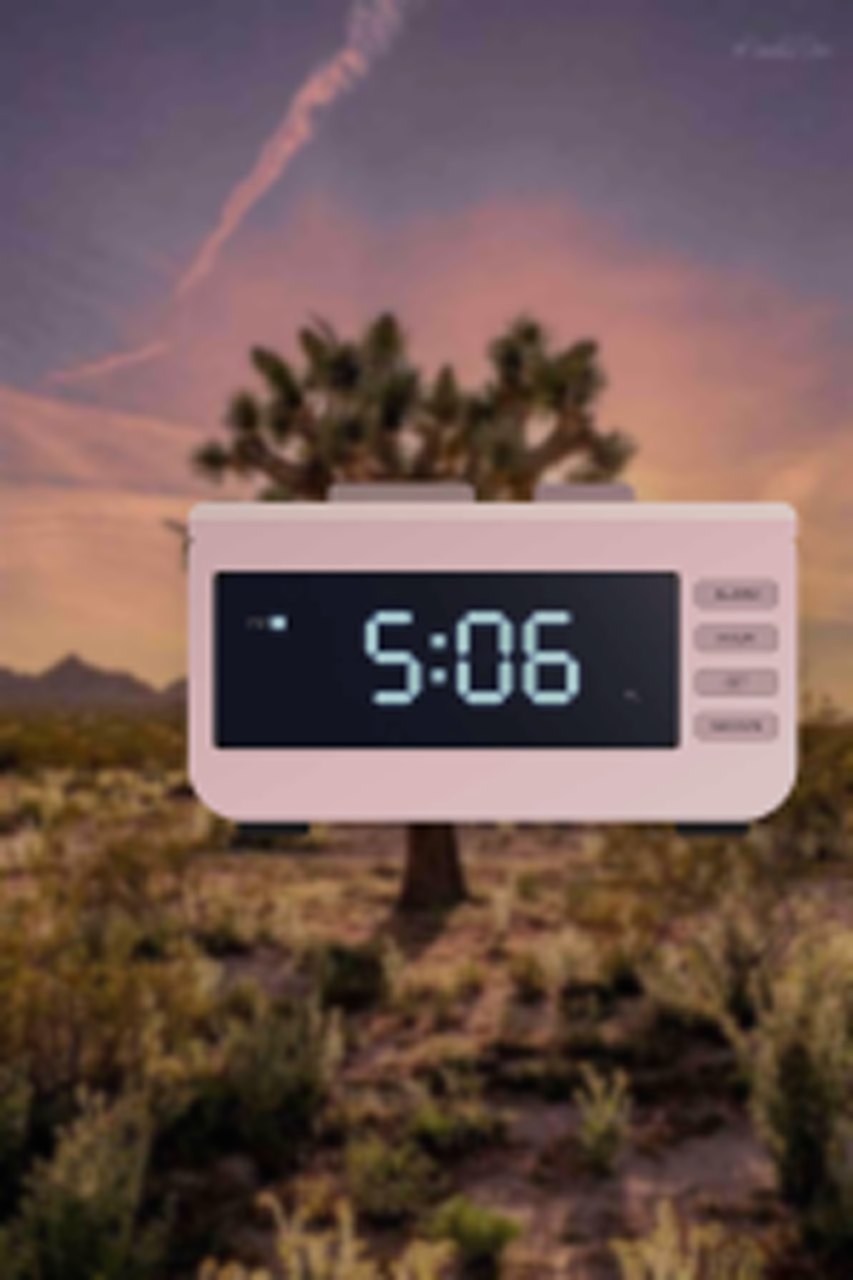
5,06
